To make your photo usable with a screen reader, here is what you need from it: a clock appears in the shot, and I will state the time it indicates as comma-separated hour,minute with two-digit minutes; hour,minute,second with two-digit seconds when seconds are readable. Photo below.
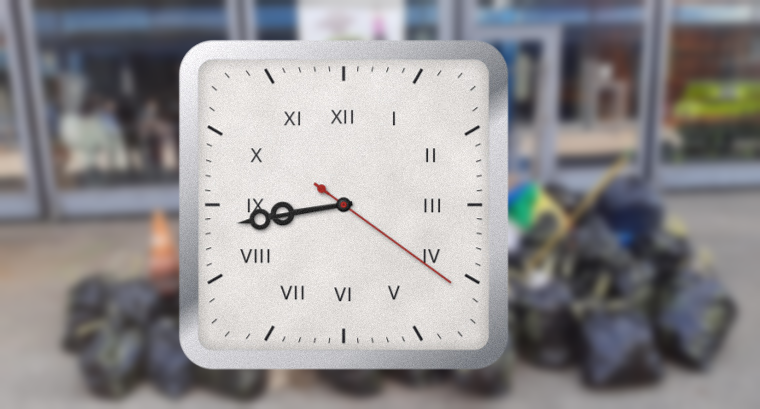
8,43,21
